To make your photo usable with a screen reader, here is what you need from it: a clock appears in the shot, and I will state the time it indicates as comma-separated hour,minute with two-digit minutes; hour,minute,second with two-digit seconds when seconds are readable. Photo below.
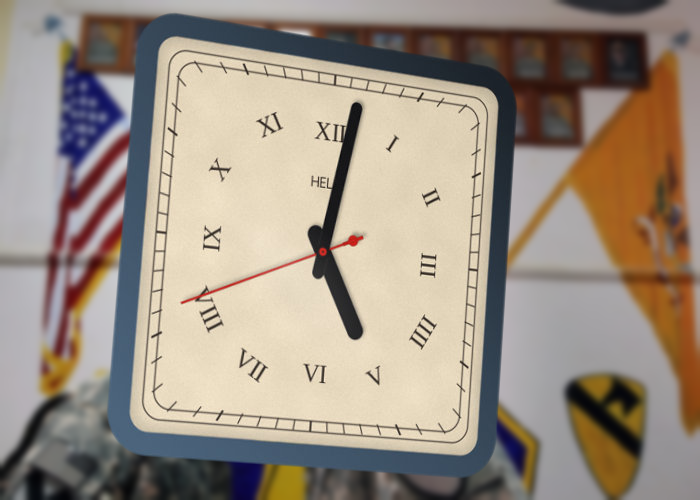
5,01,41
